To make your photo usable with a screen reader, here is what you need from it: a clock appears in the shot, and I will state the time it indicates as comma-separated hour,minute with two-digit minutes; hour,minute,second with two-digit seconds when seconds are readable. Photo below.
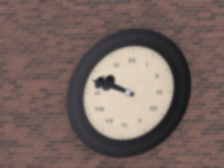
9,48
